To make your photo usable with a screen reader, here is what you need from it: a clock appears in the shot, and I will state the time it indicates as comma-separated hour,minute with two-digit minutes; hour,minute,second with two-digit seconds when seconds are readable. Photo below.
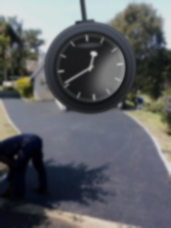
12,41
